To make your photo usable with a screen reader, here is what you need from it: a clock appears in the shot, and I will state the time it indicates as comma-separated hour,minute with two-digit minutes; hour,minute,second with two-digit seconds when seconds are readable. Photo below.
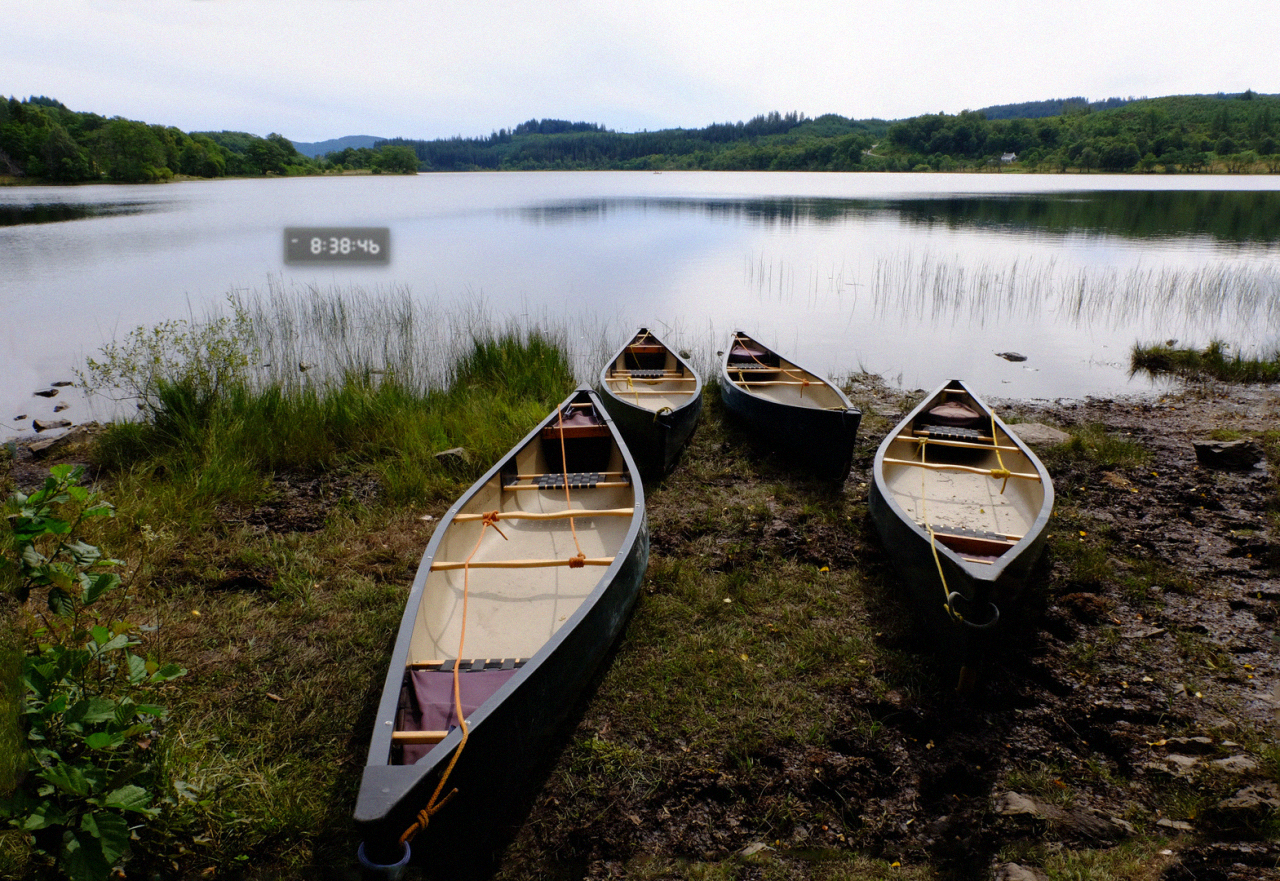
8,38,46
